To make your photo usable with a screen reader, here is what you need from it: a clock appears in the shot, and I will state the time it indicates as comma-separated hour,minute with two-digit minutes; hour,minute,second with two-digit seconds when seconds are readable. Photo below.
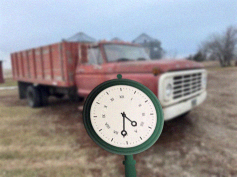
4,31
